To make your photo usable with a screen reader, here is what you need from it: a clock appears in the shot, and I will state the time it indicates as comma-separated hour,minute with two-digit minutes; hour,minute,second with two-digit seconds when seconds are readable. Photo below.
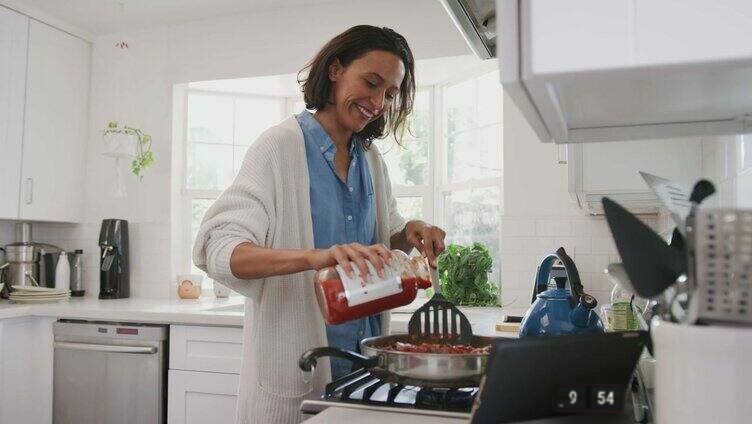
9,54
